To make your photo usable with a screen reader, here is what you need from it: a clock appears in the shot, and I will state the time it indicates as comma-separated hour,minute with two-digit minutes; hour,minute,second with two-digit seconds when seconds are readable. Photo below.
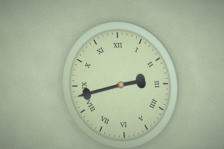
2,43
